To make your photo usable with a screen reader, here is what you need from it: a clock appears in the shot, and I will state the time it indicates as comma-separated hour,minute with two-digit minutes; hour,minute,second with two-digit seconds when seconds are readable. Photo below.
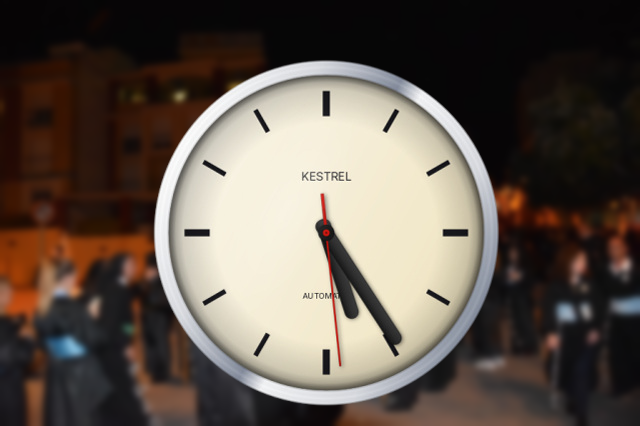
5,24,29
